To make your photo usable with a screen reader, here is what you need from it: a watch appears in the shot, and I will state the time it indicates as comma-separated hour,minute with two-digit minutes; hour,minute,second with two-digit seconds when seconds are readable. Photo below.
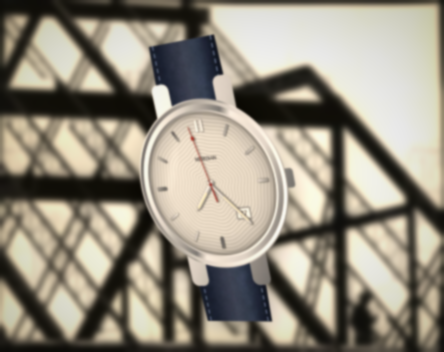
7,22,58
